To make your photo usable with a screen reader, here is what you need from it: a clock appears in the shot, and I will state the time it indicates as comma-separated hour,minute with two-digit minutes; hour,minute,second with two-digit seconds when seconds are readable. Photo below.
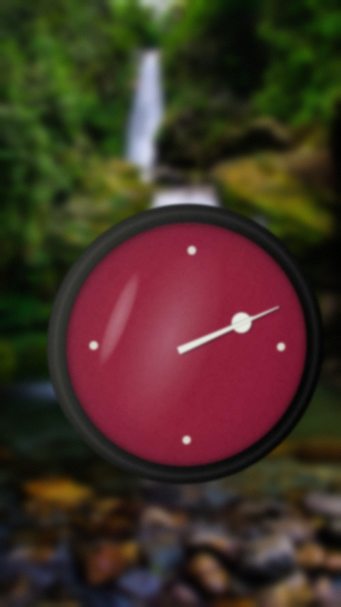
2,11
